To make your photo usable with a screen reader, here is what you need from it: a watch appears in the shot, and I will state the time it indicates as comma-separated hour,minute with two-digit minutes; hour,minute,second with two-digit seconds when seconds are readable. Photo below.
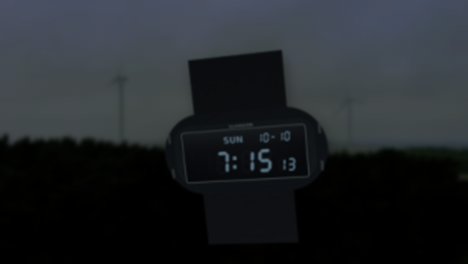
7,15,13
